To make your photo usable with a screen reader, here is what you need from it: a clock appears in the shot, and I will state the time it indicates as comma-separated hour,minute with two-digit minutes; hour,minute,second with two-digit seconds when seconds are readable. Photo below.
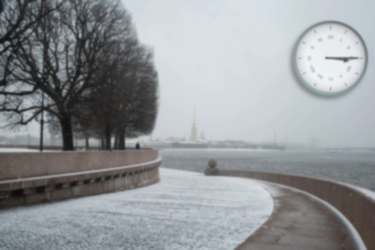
3,15
